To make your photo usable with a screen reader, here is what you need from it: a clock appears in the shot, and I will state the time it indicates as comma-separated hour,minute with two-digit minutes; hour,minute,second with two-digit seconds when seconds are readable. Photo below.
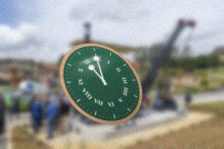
11,00
